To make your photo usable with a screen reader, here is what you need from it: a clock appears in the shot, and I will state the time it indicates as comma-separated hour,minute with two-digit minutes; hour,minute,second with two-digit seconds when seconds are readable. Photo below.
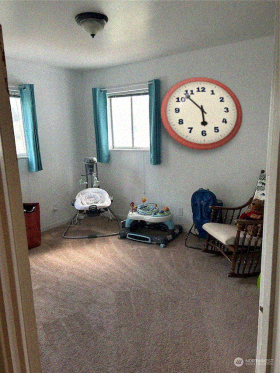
5,53
